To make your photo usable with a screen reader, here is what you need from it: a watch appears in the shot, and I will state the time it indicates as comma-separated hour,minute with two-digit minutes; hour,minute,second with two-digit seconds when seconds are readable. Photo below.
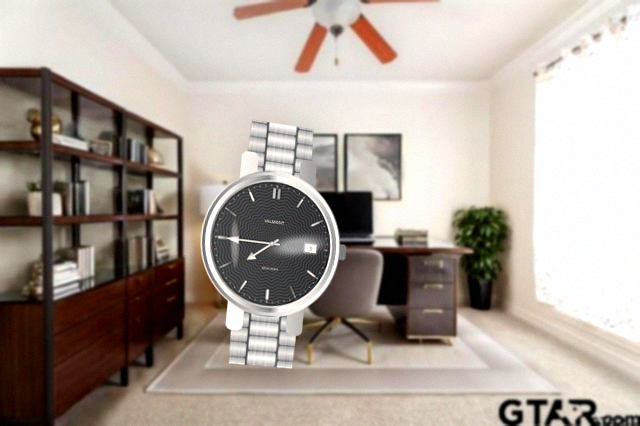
7,45
